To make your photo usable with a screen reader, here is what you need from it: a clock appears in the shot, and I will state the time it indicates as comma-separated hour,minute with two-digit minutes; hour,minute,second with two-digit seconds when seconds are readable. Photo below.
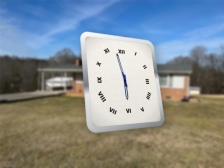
5,58
